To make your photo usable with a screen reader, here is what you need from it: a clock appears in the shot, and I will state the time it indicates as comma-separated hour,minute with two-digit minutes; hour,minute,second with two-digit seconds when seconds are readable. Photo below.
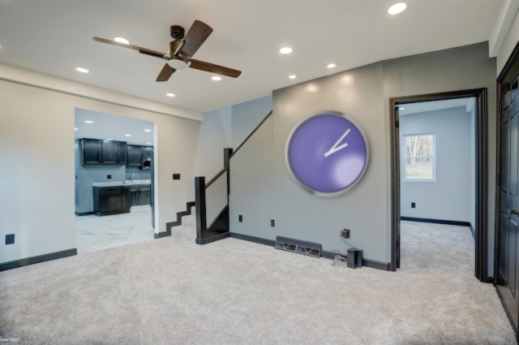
2,07
